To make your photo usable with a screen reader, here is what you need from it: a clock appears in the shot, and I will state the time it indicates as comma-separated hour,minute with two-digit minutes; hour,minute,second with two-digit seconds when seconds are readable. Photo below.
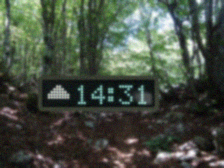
14,31
